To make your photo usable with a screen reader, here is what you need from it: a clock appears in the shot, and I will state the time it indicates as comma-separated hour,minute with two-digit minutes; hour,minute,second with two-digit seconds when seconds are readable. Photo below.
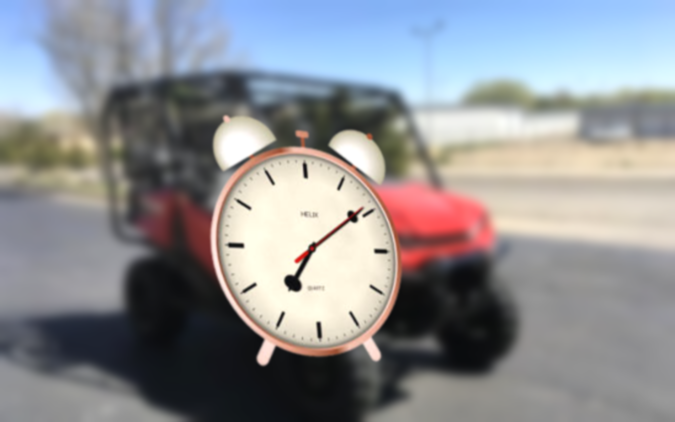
7,09,09
